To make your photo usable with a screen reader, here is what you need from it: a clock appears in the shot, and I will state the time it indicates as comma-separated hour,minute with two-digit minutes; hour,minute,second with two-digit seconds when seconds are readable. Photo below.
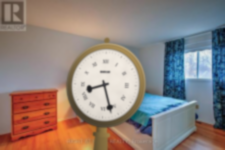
8,27
